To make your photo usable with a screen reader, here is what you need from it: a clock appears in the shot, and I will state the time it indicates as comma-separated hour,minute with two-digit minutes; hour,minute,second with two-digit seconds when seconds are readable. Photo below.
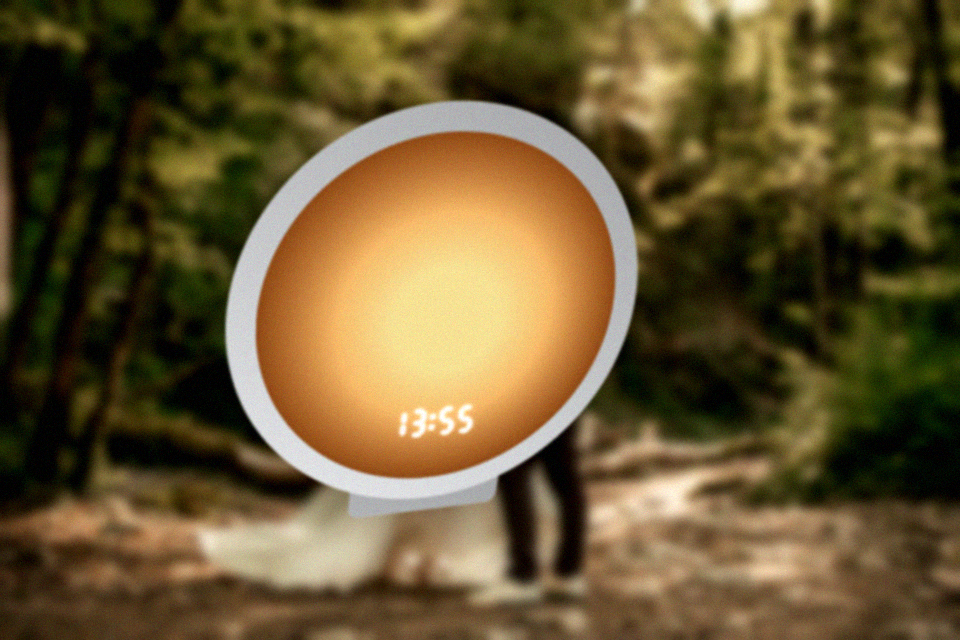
13,55
